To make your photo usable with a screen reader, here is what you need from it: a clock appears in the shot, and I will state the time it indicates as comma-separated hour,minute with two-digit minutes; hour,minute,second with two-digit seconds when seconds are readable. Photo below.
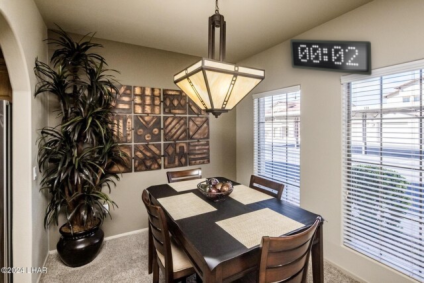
0,02
